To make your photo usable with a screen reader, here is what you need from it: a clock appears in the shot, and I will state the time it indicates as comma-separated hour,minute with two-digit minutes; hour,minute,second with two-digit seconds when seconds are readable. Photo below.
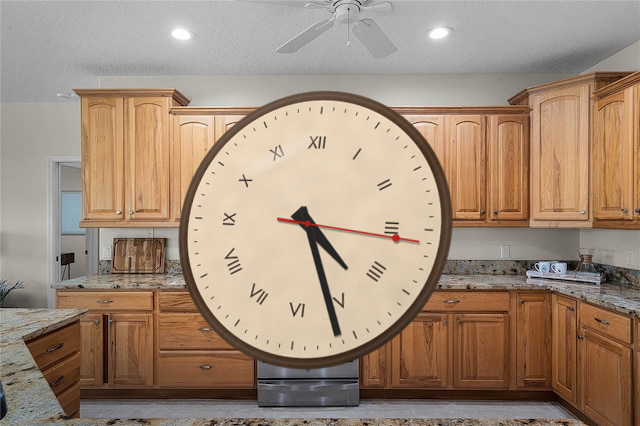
4,26,16
